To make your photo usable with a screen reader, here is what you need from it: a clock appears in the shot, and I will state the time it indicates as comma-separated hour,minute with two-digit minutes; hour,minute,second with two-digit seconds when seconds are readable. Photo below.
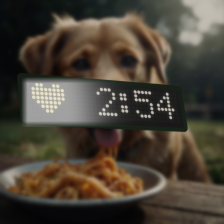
2,54
